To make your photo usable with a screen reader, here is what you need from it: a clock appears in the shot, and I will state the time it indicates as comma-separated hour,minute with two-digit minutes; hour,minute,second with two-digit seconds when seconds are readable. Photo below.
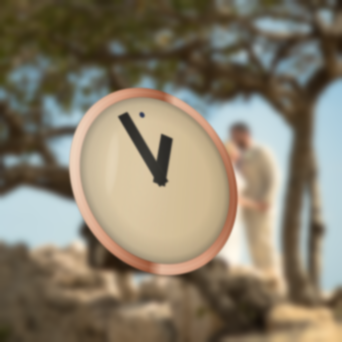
12,57
